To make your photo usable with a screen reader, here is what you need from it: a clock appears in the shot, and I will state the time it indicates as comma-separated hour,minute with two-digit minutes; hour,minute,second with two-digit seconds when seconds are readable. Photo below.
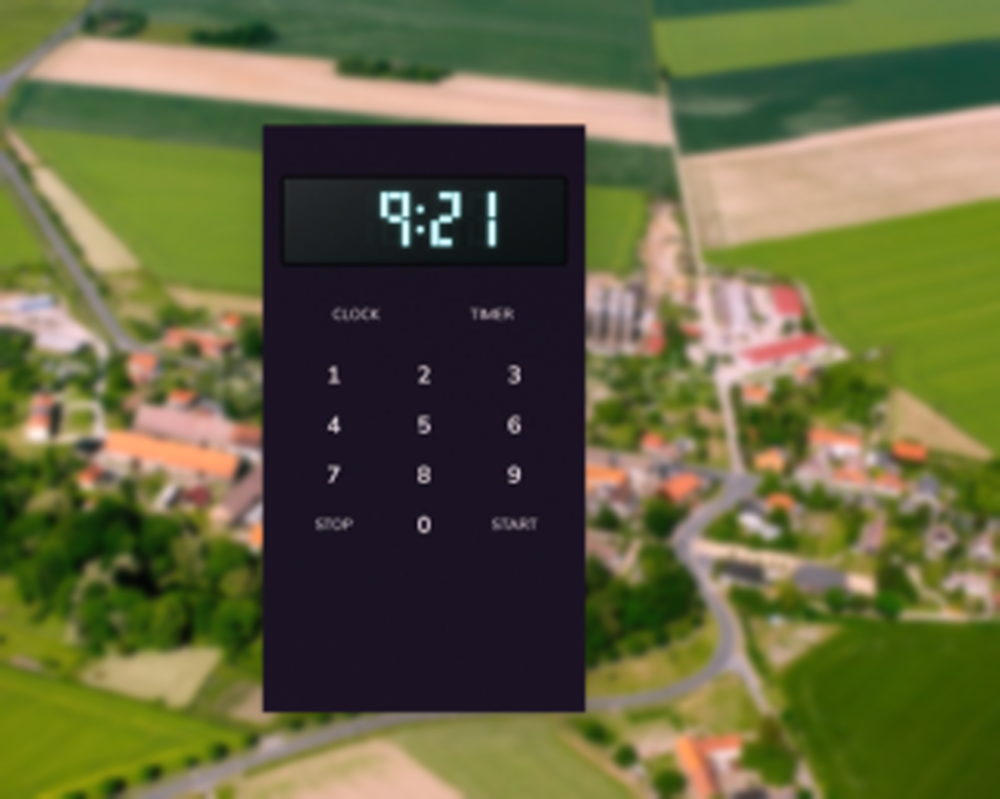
9,21
